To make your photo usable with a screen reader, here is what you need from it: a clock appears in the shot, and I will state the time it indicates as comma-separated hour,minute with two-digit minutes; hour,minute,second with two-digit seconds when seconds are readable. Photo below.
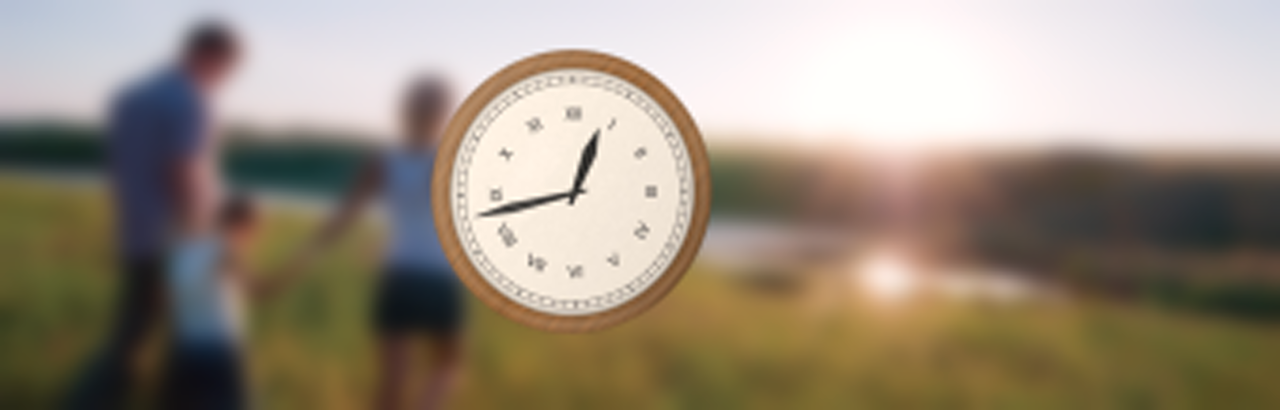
12,43
